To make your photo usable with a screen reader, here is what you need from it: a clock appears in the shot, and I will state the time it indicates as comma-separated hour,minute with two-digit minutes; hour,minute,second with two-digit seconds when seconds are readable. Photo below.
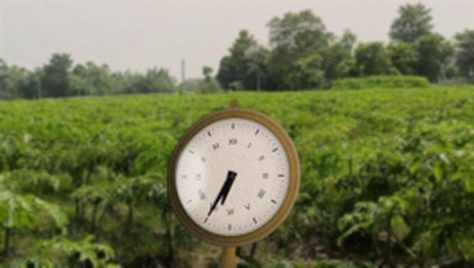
6,35
